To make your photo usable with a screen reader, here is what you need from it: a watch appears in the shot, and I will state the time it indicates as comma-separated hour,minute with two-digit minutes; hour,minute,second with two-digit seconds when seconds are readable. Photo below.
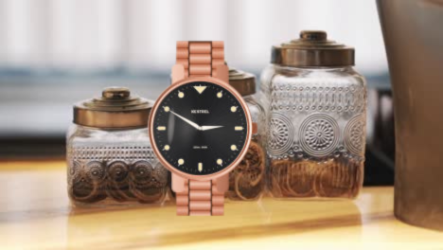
2,50
